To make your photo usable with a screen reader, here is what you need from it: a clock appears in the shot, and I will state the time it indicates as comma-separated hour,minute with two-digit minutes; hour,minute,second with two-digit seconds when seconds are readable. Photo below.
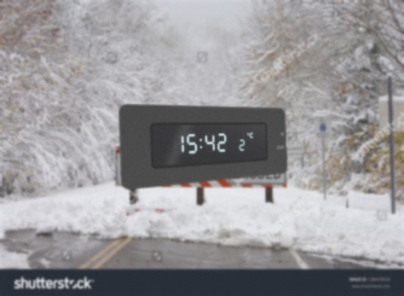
15,42
